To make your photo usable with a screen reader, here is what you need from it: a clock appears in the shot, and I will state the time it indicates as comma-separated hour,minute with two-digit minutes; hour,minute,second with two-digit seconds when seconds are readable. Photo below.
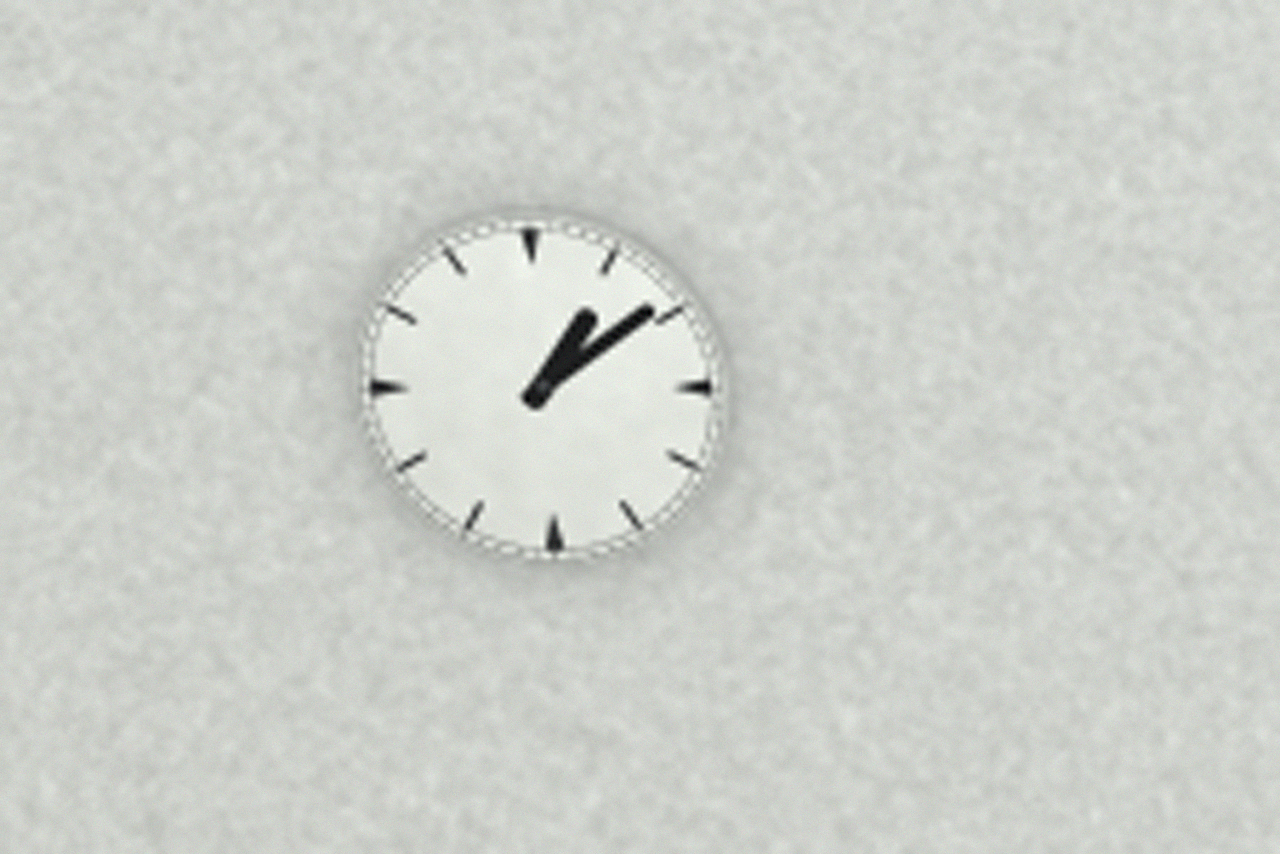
1,09
